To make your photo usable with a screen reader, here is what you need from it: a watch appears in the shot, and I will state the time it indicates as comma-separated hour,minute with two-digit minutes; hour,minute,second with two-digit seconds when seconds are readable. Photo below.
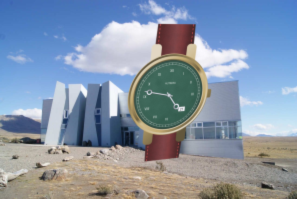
4,47
